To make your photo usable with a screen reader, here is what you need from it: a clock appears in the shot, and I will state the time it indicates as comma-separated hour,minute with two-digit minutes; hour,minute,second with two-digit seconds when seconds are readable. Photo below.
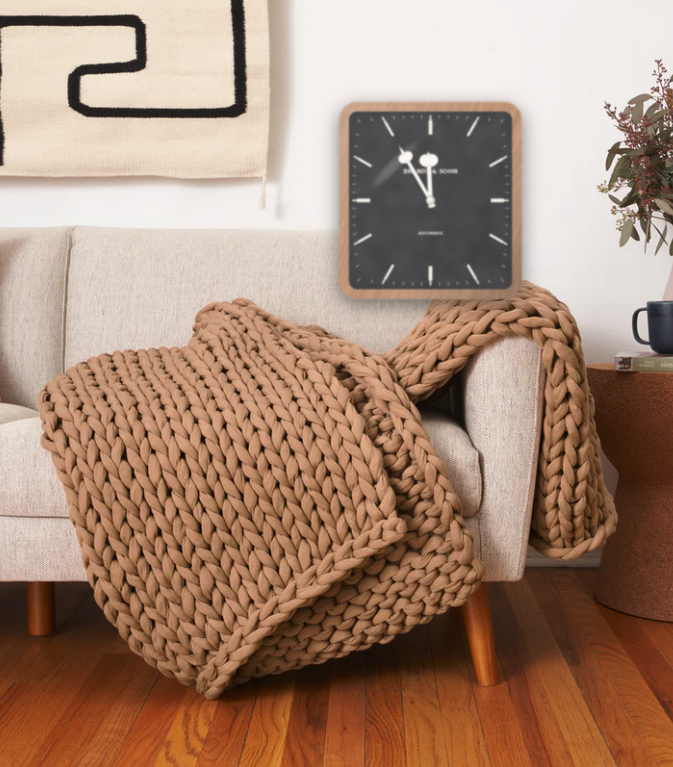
11,55
